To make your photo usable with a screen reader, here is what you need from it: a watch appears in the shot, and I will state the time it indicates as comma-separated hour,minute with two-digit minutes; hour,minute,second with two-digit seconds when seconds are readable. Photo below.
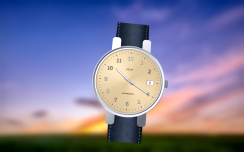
10,20
